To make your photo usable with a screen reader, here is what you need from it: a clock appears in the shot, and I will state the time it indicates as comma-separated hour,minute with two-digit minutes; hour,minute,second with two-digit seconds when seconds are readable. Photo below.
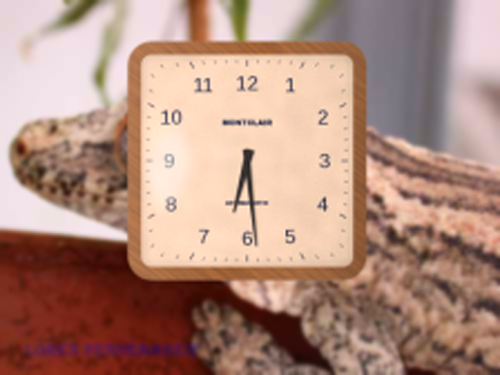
6,29
